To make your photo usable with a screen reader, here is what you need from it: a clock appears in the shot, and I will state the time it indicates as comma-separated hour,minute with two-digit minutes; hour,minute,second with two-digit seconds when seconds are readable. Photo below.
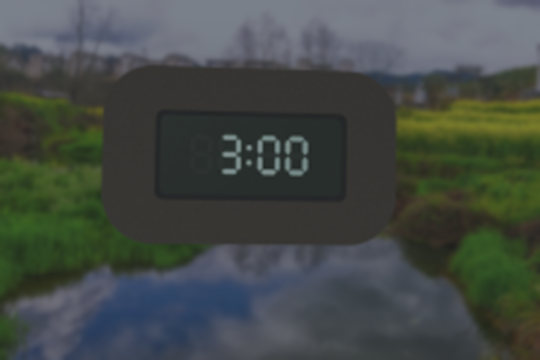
3,00
